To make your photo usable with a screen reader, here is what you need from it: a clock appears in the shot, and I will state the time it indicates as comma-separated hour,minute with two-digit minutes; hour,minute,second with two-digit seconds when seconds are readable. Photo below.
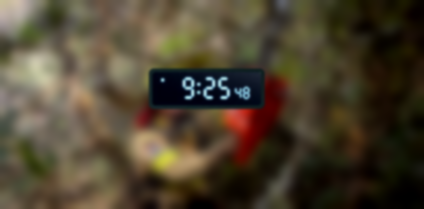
9,25,48
